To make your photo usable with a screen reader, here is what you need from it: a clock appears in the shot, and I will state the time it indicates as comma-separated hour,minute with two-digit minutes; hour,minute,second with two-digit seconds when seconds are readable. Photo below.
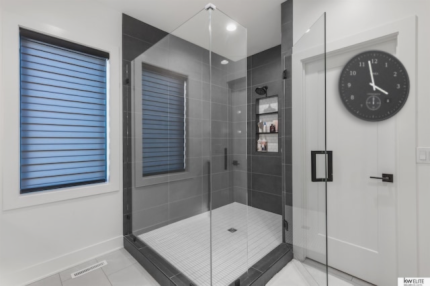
3,58
